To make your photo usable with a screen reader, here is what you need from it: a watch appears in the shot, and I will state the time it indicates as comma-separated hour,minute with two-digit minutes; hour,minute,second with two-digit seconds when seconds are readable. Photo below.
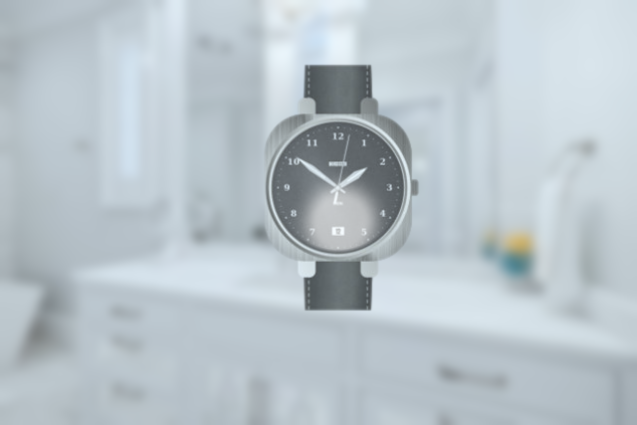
1,51,02
